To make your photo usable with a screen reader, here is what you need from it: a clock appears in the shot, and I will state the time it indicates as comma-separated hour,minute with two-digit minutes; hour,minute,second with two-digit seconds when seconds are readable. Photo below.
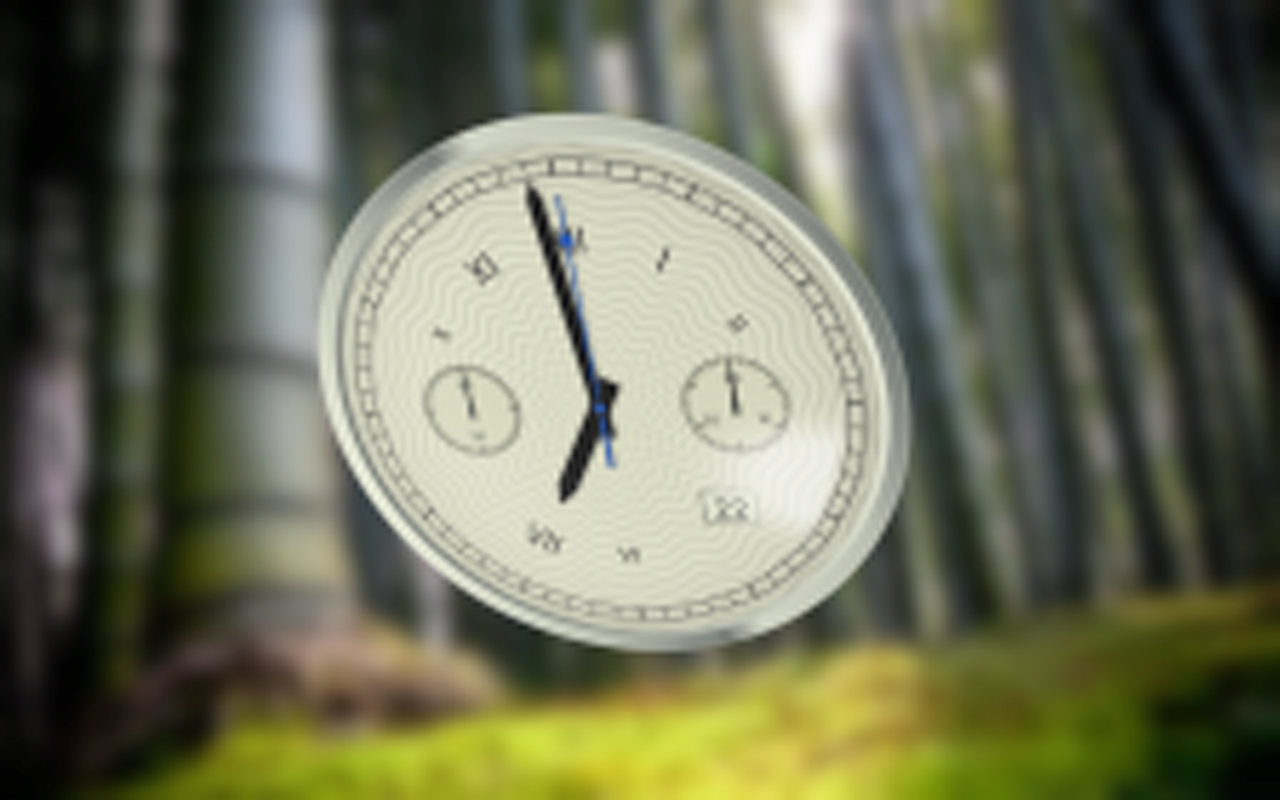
6,59
